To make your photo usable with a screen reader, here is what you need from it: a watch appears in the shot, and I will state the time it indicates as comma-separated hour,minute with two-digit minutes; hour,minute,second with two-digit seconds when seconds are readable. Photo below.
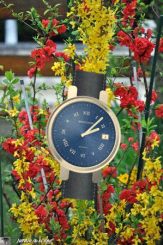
2,07
